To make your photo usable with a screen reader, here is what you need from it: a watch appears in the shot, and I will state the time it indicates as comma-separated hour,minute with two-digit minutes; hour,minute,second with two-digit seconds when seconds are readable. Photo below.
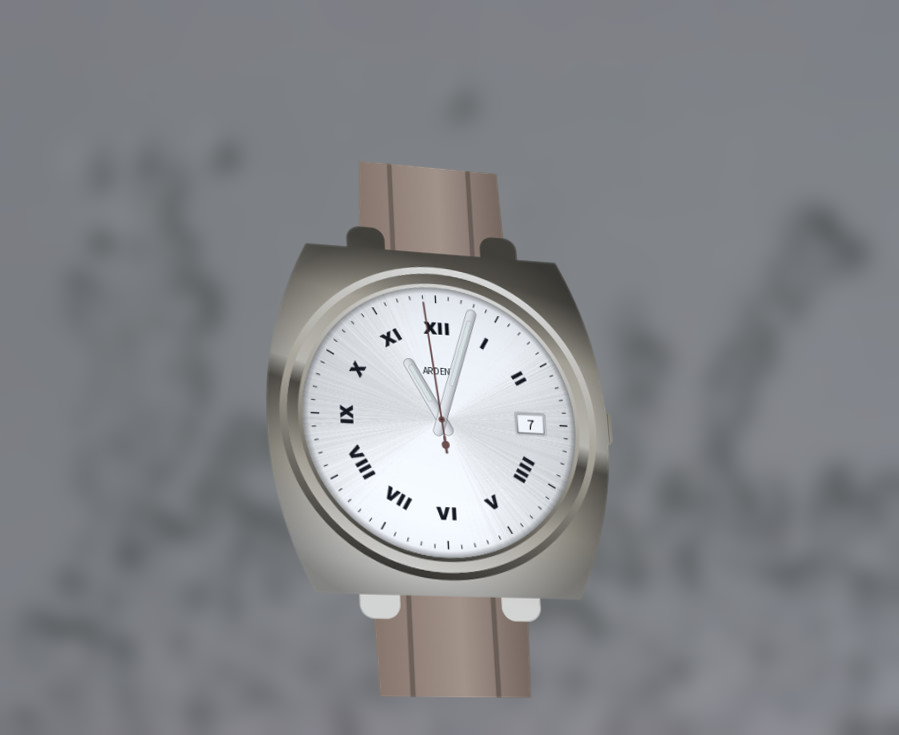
11,02,59
